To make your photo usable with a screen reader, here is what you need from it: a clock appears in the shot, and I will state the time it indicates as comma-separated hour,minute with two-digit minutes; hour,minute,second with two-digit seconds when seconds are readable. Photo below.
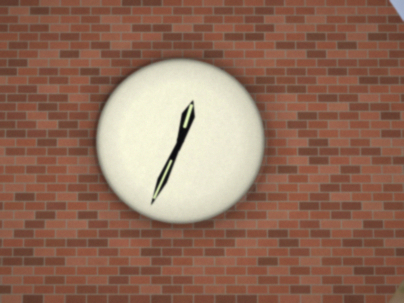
12,34
